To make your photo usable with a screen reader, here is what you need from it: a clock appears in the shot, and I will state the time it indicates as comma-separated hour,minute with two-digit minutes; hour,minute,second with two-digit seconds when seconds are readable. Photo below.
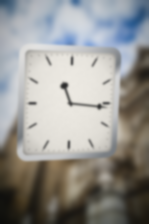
11,16
